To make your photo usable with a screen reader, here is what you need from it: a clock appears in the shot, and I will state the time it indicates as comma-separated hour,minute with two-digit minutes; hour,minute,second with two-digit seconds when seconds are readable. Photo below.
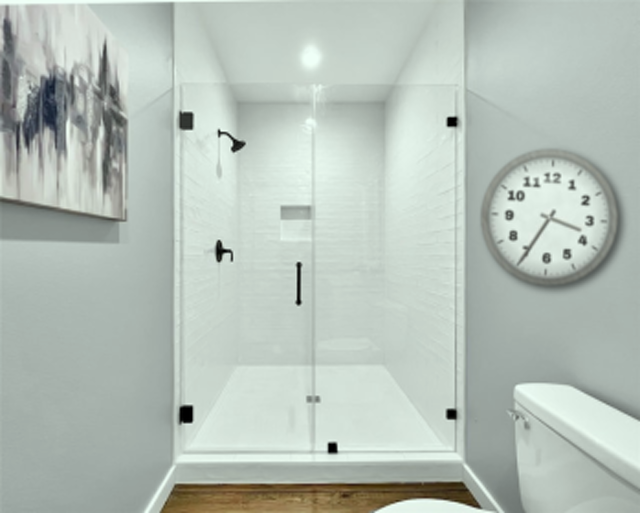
3,35
